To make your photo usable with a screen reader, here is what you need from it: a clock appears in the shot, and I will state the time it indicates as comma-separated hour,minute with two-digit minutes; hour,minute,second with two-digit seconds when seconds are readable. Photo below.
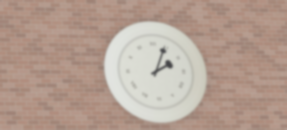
2,04
